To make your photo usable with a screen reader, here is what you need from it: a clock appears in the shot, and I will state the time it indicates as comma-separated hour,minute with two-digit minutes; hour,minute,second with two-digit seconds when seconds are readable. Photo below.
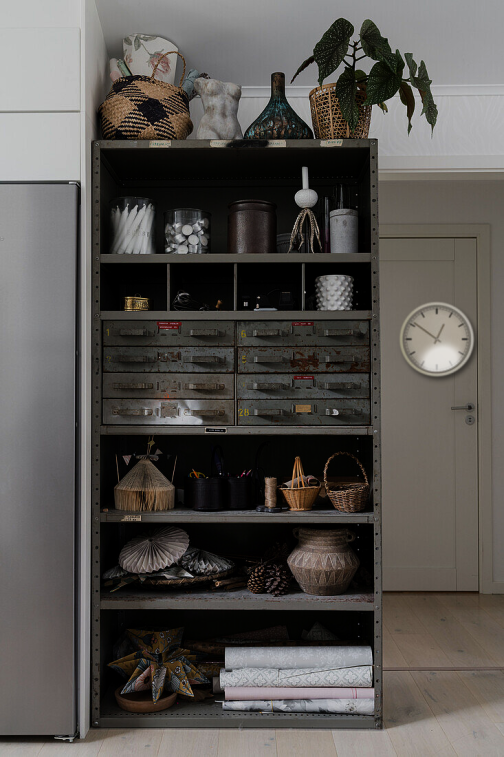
12,51
